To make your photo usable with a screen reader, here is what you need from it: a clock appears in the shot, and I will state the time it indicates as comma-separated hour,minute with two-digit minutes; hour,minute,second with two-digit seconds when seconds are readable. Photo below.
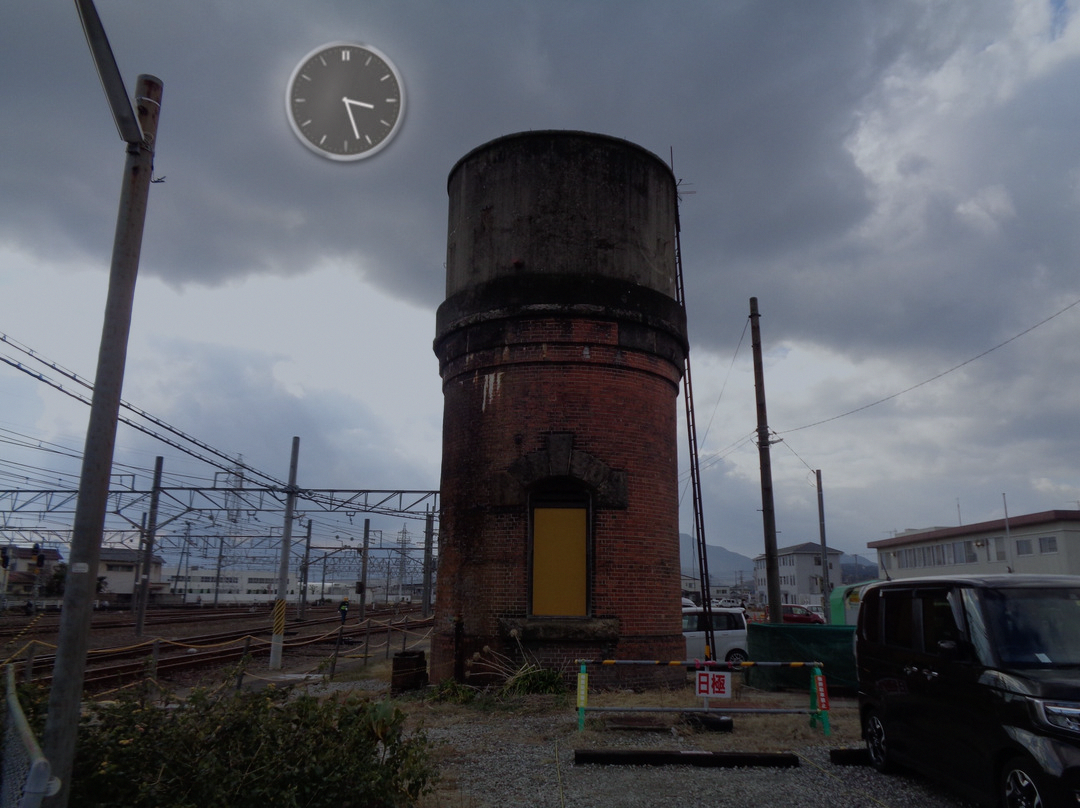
3,27
